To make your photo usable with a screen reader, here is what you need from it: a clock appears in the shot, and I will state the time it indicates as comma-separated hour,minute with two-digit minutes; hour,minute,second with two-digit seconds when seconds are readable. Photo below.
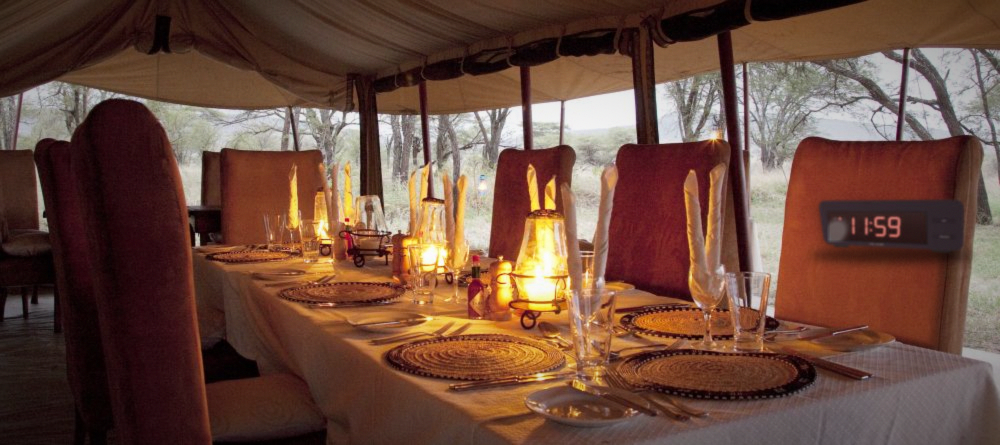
11,59
